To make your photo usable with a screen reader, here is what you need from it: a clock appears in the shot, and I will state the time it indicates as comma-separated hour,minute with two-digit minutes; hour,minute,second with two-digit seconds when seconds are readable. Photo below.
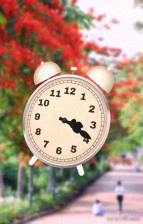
3,19
